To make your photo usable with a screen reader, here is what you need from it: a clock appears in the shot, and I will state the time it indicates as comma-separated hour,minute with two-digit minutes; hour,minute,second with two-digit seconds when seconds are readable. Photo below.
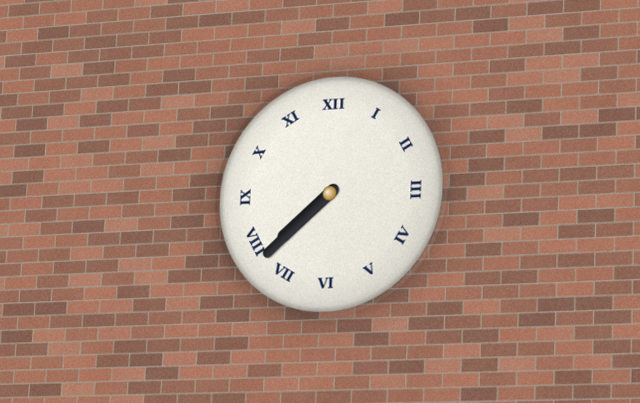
7,38
